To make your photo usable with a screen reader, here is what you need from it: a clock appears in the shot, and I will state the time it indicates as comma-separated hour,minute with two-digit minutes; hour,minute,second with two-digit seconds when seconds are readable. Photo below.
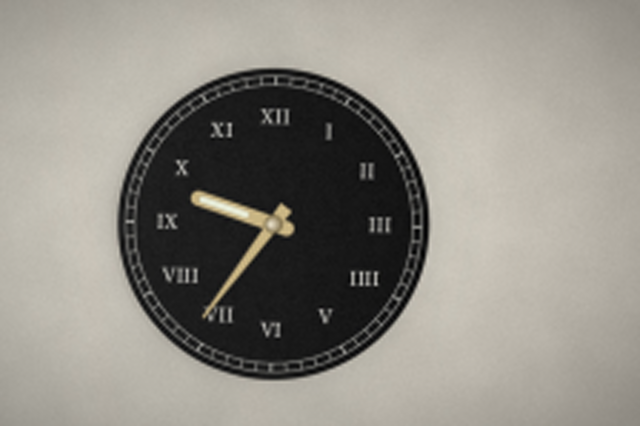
9,36
